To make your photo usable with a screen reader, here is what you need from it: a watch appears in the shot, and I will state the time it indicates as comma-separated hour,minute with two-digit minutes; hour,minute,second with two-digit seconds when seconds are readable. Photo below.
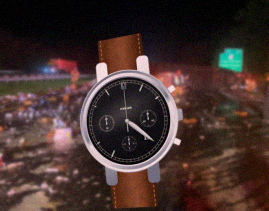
4,22
